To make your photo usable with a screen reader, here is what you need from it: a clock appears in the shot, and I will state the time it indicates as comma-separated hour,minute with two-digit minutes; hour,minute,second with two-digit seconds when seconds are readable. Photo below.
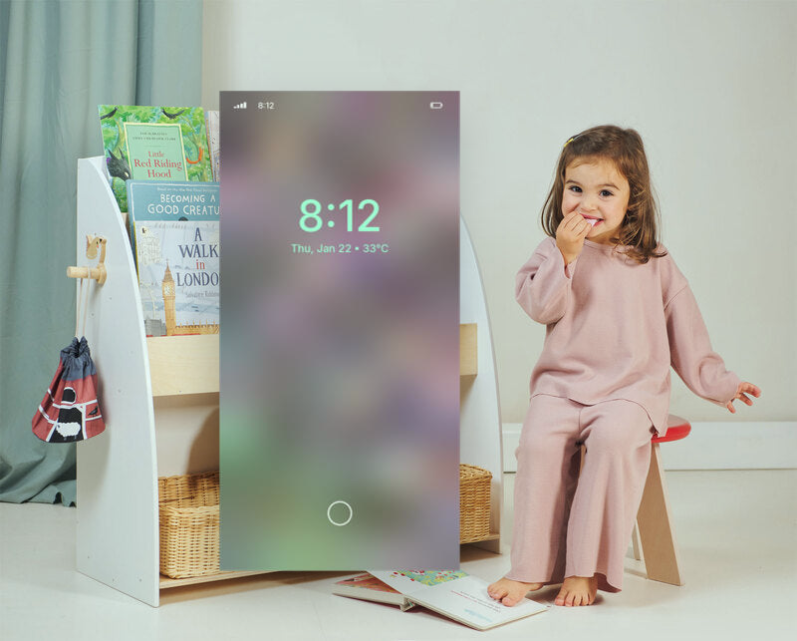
8,12
